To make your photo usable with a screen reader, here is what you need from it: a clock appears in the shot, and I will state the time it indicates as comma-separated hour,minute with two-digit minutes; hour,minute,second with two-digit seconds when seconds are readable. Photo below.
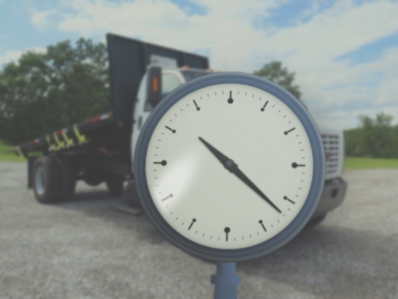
10,22
